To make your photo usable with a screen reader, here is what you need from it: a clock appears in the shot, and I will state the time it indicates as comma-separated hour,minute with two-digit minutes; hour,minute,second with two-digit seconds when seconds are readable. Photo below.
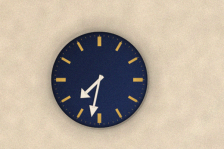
7,32
